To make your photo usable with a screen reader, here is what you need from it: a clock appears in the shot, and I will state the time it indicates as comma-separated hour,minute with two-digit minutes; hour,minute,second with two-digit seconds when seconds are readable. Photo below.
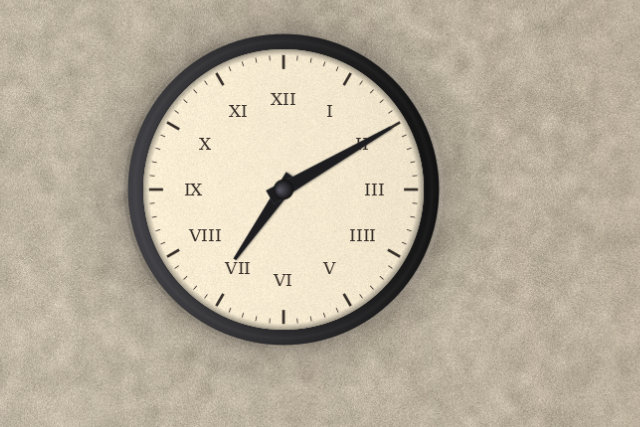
7,10
